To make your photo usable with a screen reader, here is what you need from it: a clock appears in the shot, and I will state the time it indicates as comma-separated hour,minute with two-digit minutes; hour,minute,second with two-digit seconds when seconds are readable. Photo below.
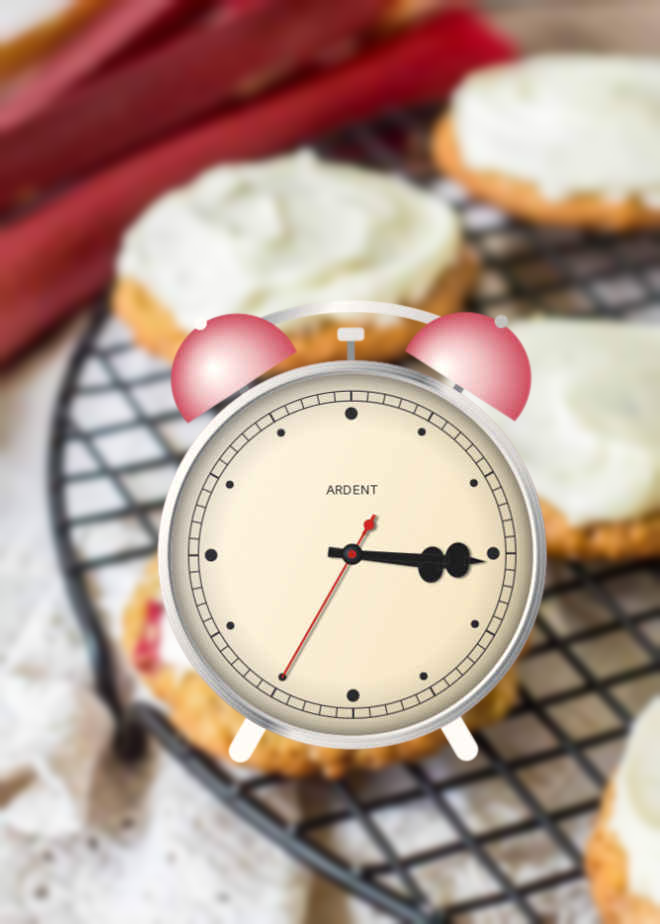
3,15,35
